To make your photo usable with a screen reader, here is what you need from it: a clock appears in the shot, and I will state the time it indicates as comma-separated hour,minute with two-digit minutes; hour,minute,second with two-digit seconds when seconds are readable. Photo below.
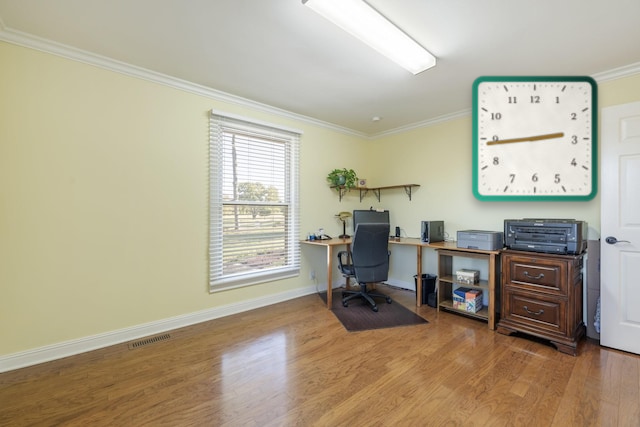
2,44
